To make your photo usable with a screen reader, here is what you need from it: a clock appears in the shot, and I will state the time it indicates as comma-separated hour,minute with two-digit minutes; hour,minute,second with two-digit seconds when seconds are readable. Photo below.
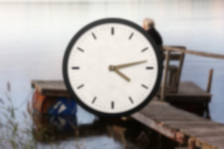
4,13
